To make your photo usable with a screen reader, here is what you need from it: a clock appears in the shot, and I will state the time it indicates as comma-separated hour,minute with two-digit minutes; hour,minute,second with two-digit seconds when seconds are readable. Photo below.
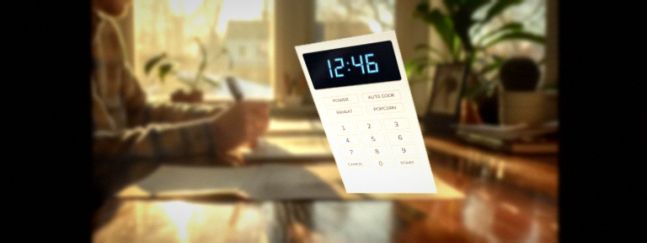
12,46
